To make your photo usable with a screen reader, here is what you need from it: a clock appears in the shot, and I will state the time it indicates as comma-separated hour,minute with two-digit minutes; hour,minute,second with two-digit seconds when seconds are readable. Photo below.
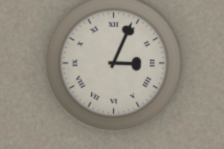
3,04
